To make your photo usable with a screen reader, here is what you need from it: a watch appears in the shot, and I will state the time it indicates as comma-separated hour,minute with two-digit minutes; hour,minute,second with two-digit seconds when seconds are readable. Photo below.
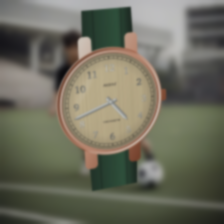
4,42
